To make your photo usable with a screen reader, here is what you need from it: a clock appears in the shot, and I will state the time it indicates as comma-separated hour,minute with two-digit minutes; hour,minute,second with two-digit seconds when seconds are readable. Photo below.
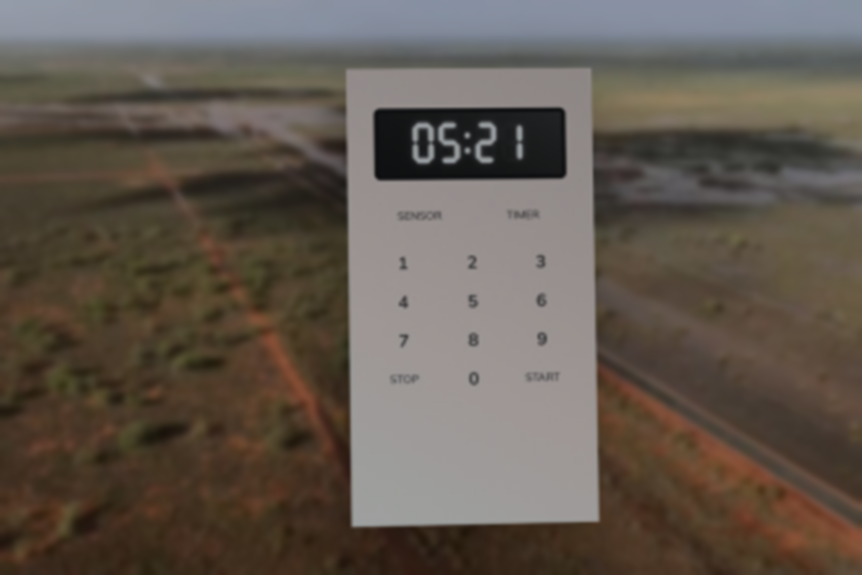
5,21
